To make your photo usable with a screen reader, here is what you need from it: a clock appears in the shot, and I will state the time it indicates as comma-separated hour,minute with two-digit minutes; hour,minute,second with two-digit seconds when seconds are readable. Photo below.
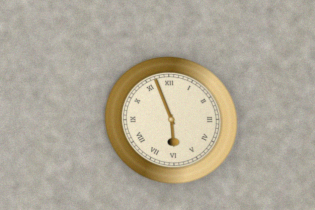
5,57
